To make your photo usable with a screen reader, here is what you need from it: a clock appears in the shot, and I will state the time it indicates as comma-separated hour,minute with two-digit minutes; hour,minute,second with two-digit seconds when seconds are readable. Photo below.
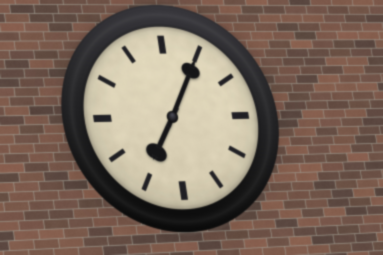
7,05
